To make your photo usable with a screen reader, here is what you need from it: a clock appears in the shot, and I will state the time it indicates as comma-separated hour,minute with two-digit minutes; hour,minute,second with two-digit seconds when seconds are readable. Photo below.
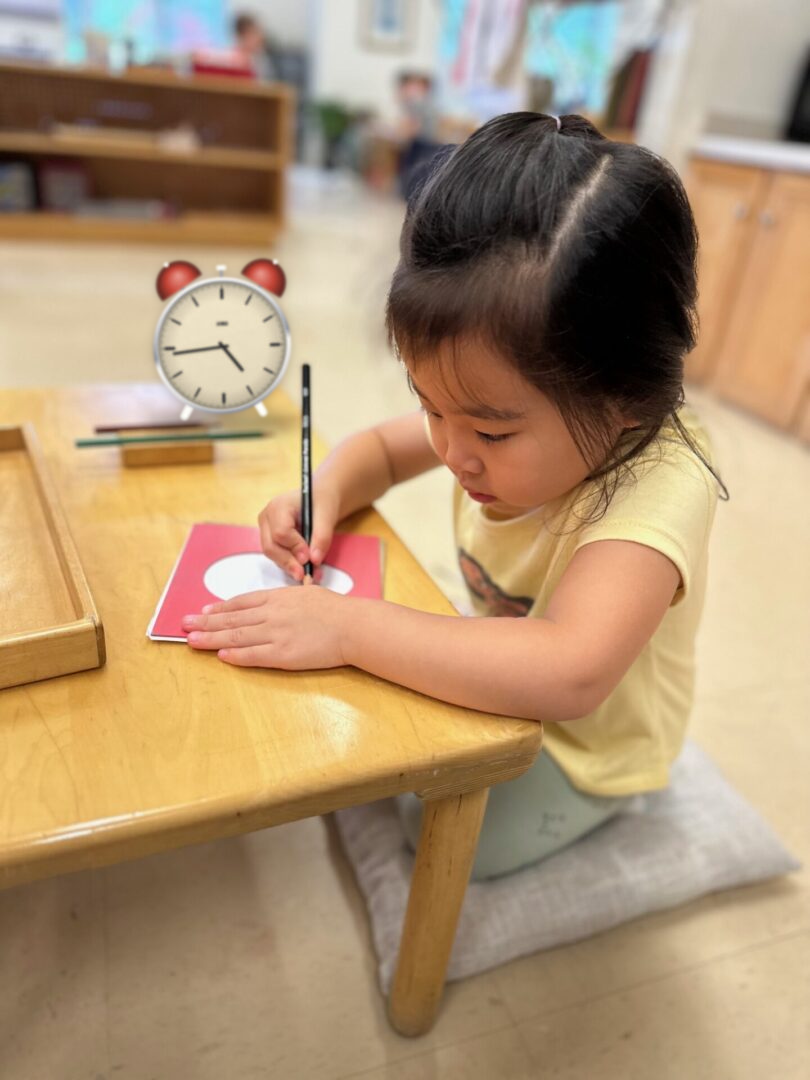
4,44
